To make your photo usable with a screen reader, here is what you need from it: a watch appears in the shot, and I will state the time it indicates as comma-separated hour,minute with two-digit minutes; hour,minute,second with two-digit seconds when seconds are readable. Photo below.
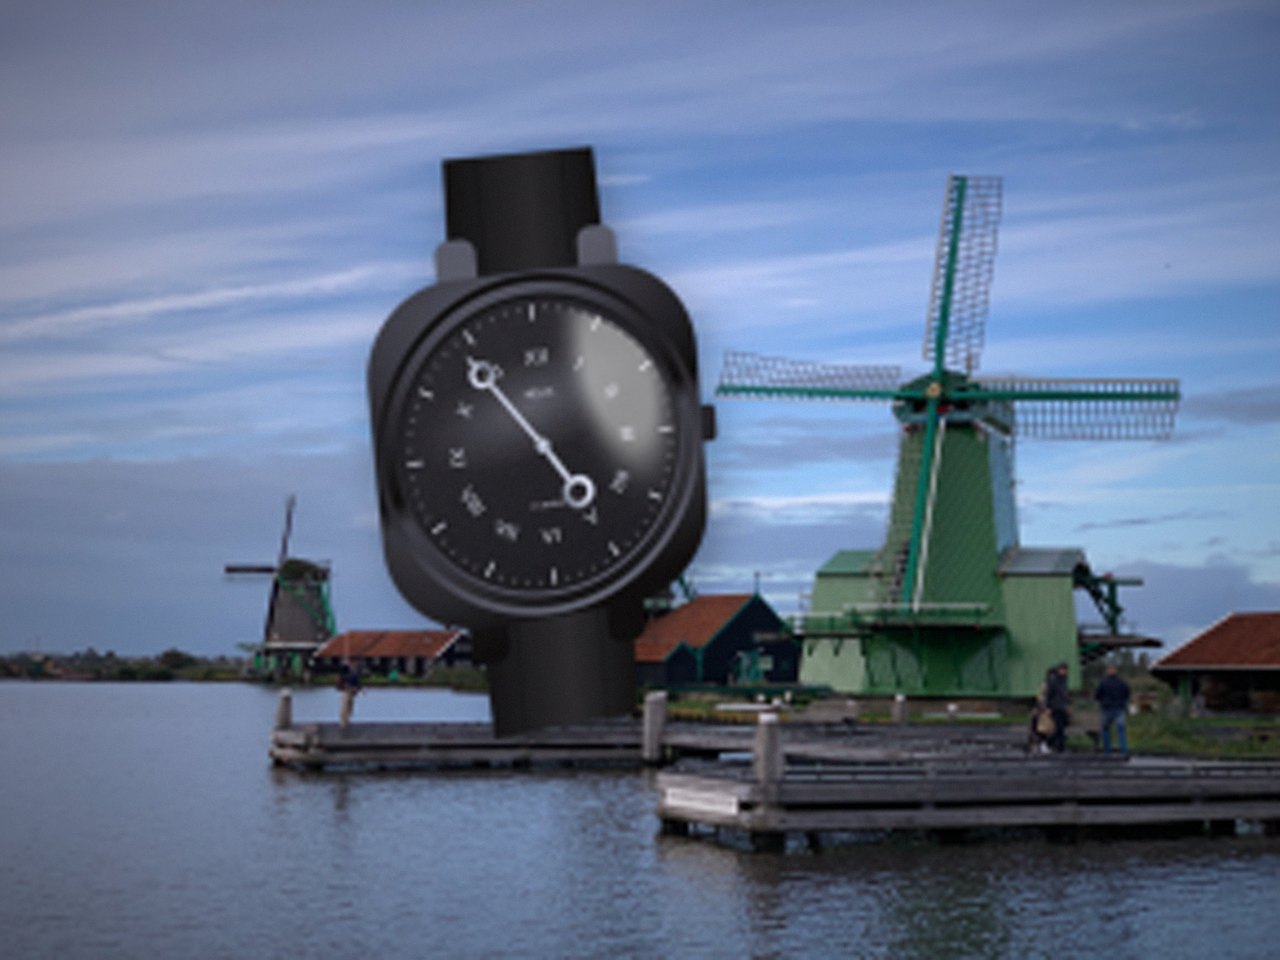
4,54
